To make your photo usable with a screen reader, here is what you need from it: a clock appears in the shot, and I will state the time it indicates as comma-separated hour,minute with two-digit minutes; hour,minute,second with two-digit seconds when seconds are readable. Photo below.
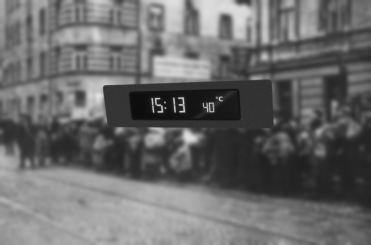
15,13
